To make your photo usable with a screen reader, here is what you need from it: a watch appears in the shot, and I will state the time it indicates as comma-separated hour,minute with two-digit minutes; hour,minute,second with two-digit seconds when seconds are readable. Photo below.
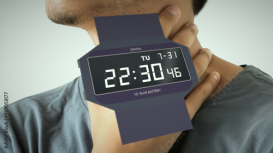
22,30,46
